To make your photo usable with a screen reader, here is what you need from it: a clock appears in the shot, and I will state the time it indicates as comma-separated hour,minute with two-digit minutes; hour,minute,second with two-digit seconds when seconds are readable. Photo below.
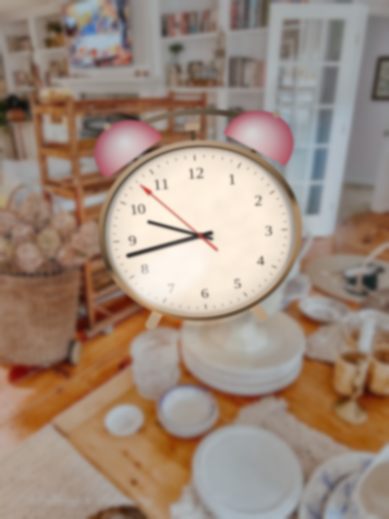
9,42,53
